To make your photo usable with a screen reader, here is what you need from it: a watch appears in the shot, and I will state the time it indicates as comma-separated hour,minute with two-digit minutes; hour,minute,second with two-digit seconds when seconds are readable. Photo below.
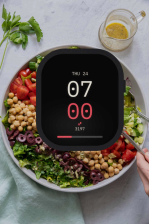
7,00
